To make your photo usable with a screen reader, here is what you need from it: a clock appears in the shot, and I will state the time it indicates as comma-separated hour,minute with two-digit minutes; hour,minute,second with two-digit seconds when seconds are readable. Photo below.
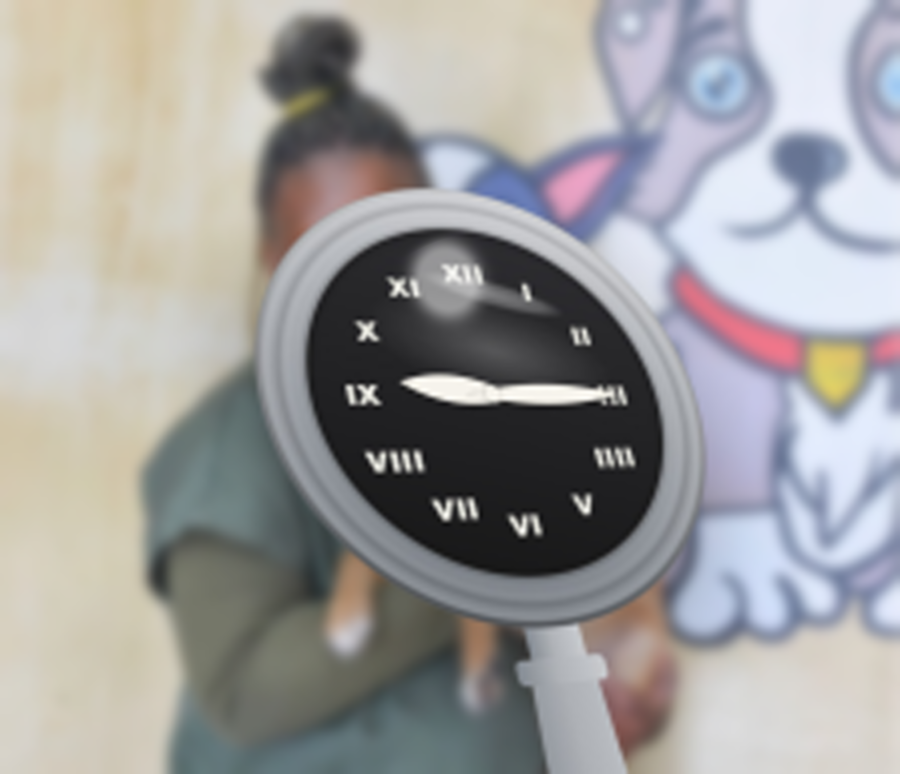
9,15
